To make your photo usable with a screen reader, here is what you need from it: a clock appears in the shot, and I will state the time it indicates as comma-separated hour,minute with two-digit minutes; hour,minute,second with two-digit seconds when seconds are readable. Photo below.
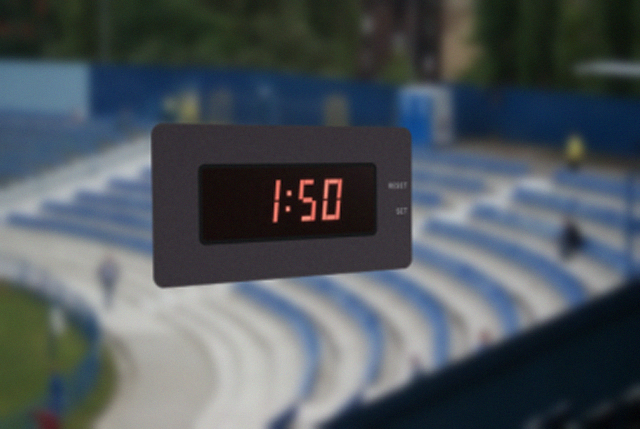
1,50
